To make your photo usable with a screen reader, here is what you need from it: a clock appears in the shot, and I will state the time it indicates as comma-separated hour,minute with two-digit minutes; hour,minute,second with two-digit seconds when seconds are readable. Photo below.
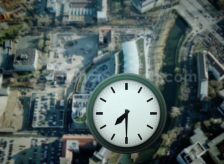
7,30
